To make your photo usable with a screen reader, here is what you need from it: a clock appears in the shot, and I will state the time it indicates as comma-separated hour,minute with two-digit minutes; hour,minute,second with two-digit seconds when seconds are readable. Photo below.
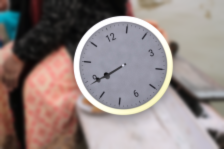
8,44
